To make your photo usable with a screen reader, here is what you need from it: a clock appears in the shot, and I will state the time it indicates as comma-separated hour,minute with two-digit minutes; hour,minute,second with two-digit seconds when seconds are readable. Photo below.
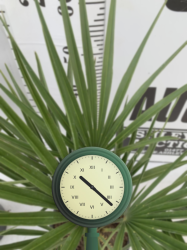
10,22
